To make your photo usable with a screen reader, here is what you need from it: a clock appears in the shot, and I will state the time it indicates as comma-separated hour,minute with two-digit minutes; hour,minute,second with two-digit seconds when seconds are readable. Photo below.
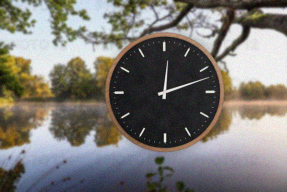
12,12
